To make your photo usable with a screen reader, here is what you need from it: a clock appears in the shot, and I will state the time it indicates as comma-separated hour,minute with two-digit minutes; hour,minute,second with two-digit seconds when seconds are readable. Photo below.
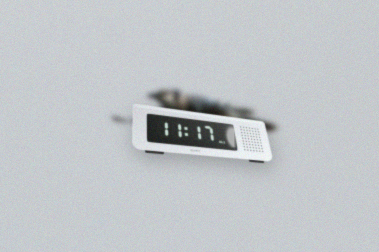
11,17
